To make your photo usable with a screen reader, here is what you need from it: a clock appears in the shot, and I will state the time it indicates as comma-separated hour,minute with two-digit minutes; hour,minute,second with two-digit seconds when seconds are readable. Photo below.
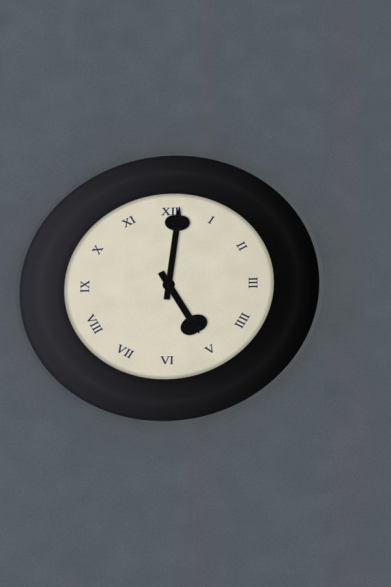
5,01
